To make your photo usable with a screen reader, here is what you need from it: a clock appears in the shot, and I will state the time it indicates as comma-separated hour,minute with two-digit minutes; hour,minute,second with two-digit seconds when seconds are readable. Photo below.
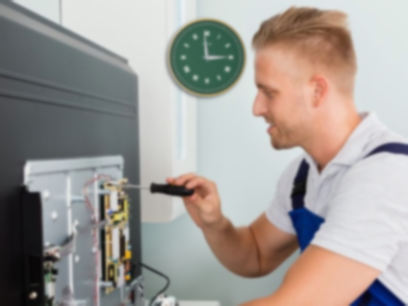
2,59
